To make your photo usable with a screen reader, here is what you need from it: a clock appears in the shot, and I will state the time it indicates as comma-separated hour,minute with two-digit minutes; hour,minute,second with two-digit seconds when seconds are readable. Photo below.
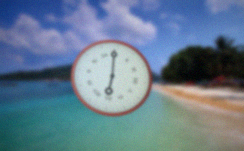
7,04
